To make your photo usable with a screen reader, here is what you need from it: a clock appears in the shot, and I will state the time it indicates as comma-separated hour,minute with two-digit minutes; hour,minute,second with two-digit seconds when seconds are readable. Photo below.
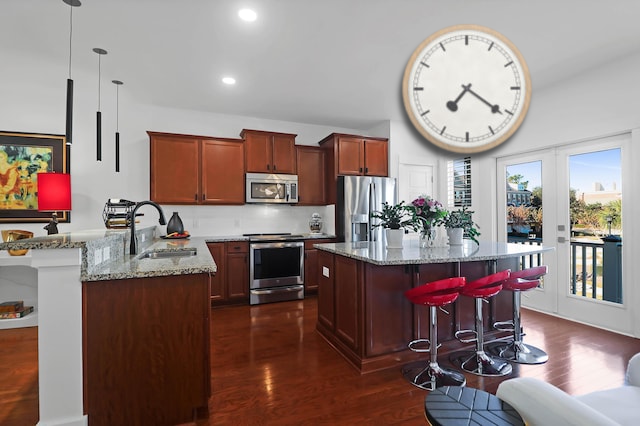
7,21
